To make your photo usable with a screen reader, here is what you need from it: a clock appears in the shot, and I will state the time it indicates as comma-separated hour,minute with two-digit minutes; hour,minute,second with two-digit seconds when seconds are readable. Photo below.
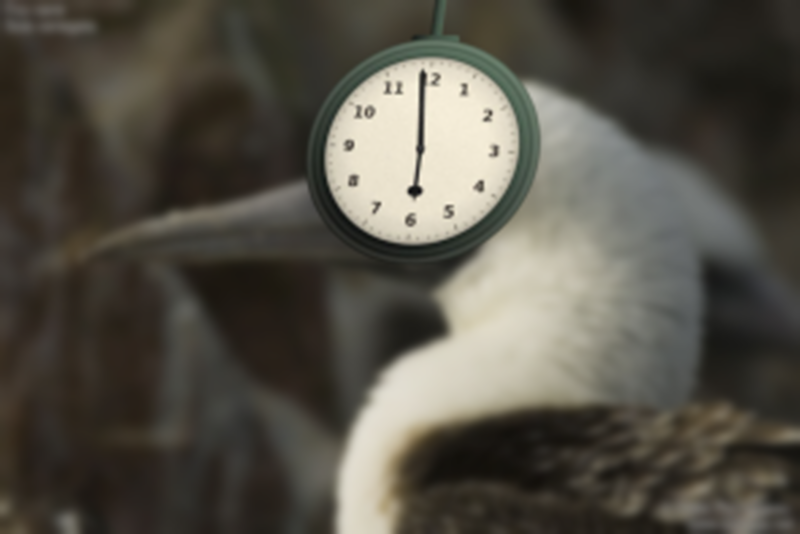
5,59
